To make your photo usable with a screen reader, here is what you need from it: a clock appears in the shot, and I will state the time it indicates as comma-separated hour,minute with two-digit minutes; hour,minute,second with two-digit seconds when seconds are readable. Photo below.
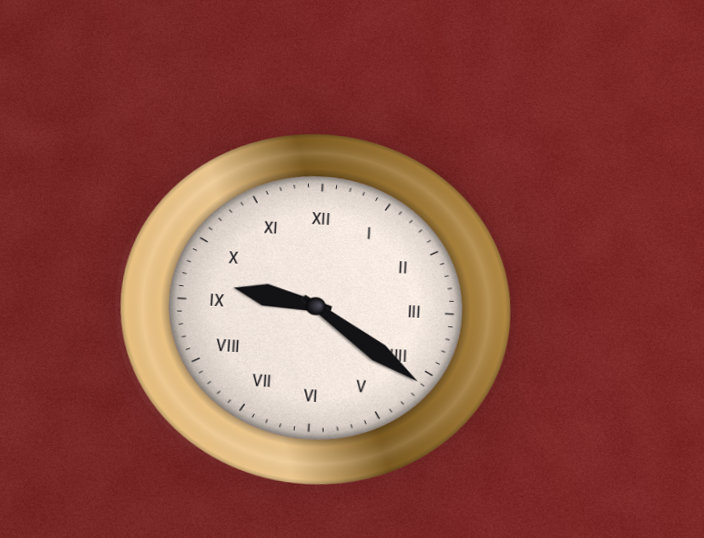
9,21
